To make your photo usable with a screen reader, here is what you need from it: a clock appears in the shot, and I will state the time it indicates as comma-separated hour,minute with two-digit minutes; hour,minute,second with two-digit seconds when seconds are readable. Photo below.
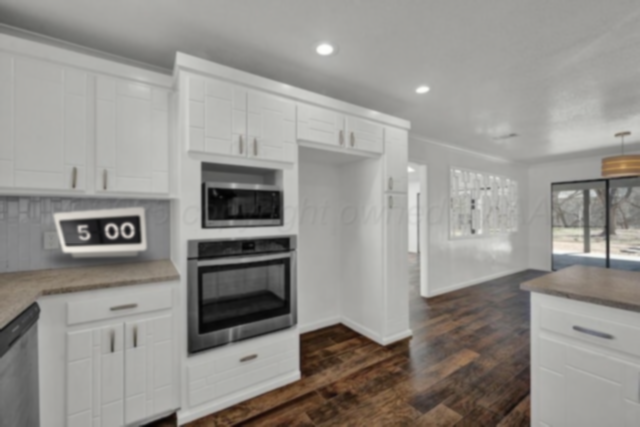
5,00
